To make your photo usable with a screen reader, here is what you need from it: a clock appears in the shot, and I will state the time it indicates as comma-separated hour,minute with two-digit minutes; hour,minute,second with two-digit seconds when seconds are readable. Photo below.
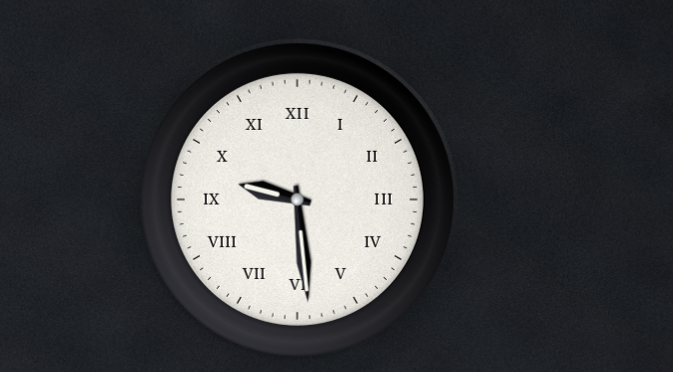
9,29
